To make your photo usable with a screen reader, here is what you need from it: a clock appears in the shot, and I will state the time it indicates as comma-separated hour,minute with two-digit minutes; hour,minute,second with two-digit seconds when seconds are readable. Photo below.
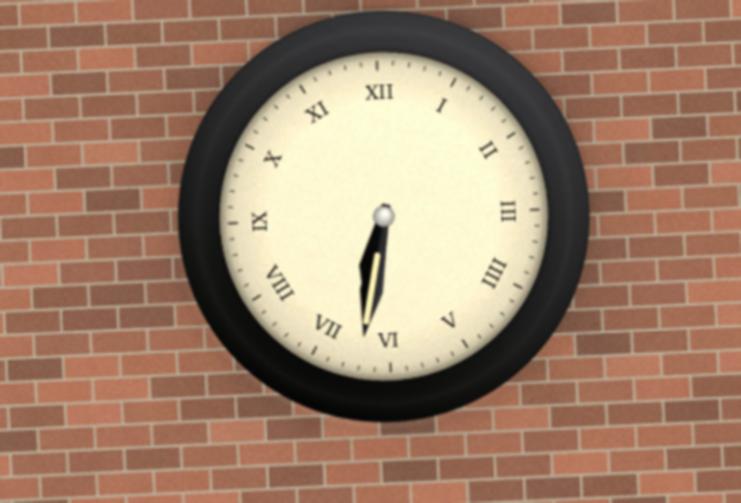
6,32
